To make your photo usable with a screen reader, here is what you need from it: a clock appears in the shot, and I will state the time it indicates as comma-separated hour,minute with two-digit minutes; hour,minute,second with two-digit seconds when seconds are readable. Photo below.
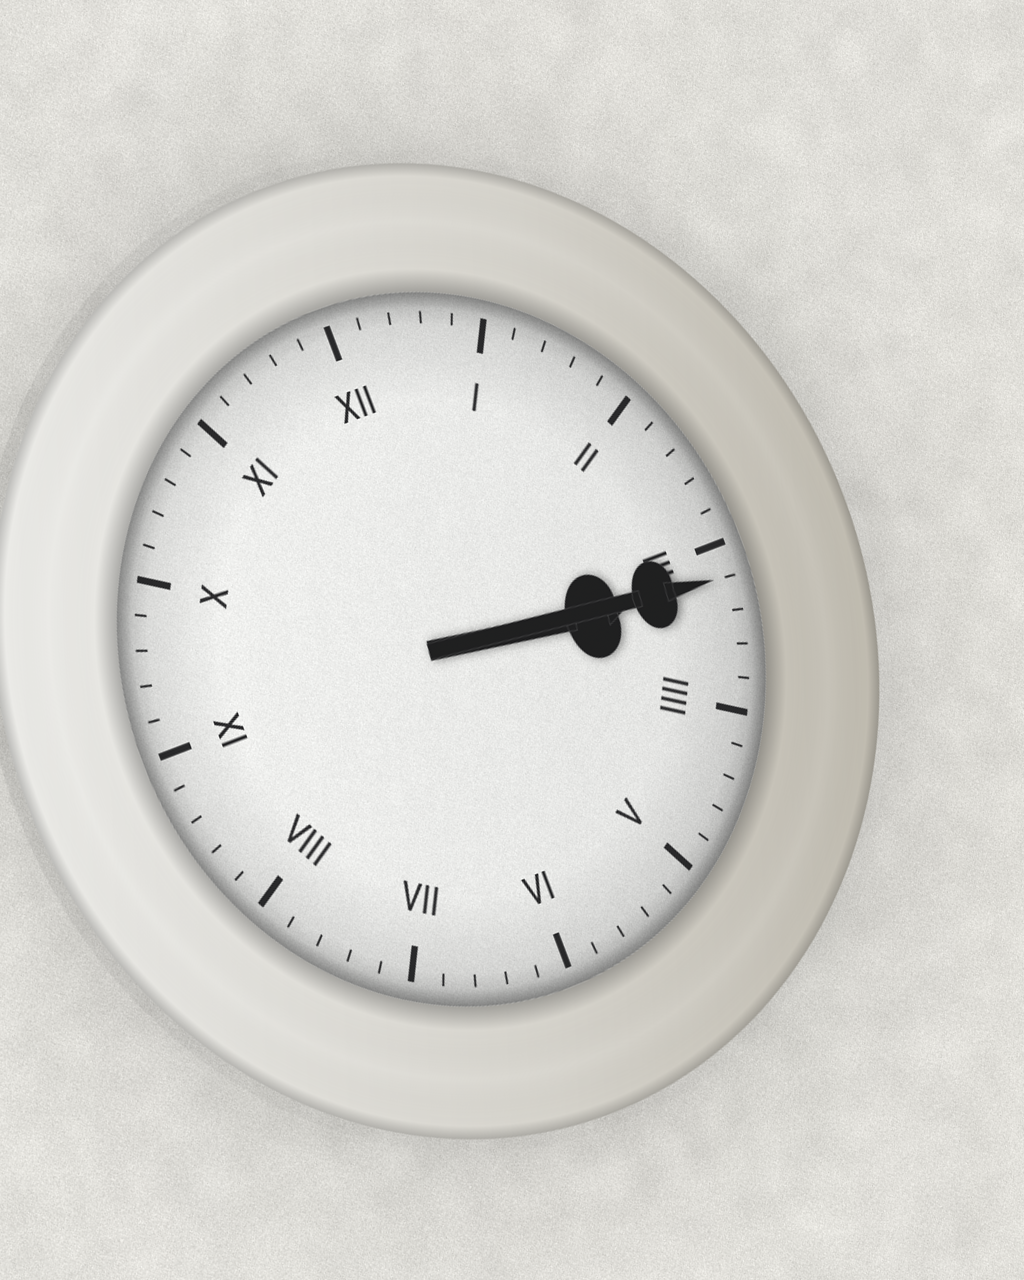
3,16
